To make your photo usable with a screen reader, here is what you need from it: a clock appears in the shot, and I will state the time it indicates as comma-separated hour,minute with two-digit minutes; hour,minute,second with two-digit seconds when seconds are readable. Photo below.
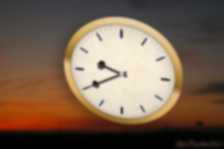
9,40
